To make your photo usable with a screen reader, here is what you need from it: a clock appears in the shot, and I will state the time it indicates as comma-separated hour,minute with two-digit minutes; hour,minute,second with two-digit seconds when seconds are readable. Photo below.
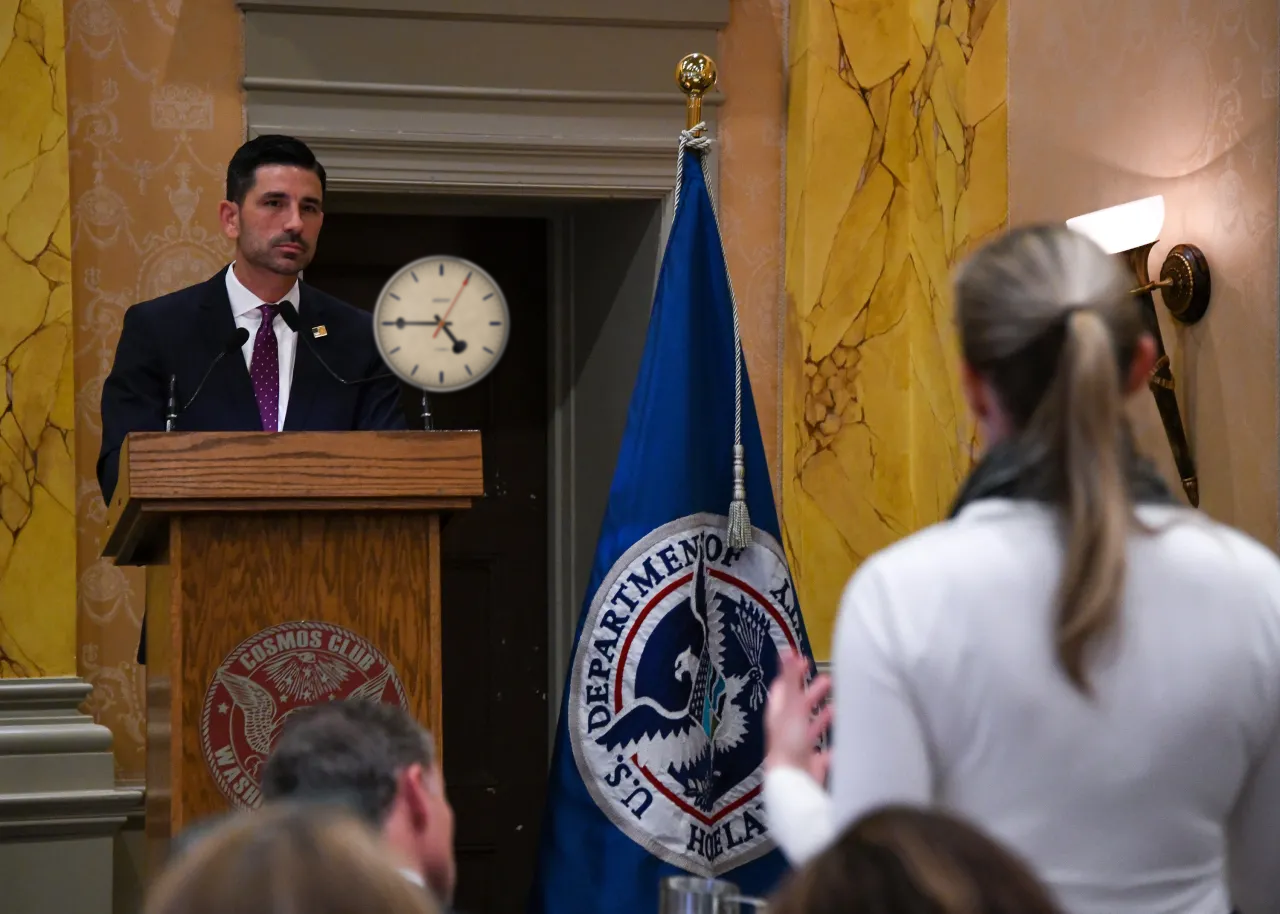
4,45,05
